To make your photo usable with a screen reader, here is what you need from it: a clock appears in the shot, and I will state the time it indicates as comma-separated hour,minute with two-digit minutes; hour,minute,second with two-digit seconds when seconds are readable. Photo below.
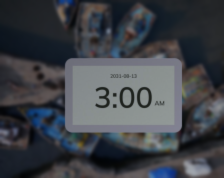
3,00
